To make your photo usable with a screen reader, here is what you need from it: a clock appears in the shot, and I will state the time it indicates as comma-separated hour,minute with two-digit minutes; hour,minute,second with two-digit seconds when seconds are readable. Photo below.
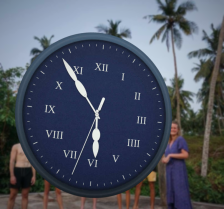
5,53,33
